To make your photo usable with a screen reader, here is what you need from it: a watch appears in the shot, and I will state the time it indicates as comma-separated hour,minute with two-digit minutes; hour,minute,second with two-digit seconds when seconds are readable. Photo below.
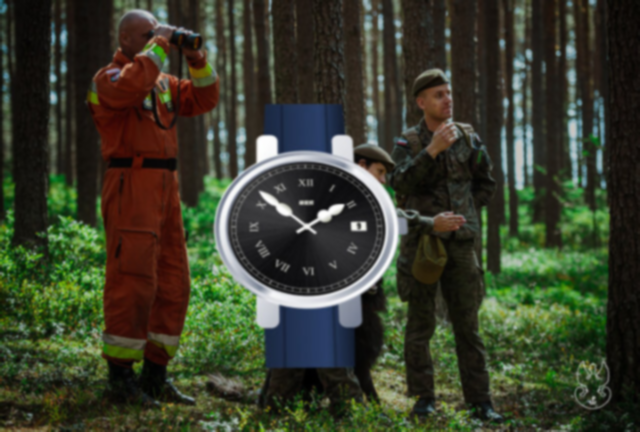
1,52
